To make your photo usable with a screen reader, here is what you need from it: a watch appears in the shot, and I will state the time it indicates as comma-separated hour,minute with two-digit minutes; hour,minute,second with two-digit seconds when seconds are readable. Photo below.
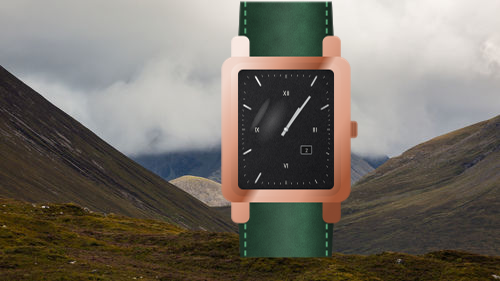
1,06
